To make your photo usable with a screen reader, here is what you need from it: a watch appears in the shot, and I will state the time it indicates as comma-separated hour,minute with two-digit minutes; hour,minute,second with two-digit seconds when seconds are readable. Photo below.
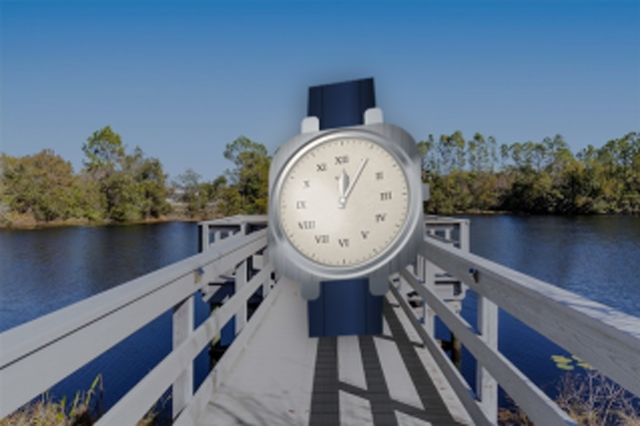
12,05
